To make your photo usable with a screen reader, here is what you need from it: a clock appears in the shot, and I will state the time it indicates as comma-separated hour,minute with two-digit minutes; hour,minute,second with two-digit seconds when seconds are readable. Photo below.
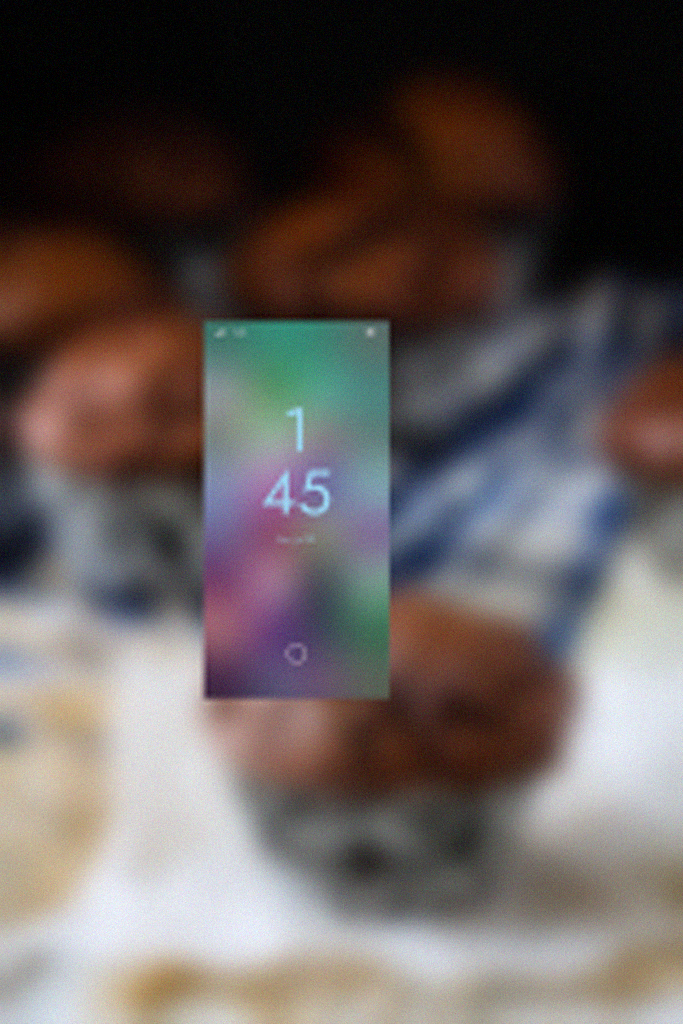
1,45
